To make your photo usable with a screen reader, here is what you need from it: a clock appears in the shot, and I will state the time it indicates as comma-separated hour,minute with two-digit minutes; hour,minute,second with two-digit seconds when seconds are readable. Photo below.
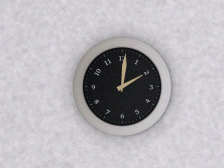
2,01
